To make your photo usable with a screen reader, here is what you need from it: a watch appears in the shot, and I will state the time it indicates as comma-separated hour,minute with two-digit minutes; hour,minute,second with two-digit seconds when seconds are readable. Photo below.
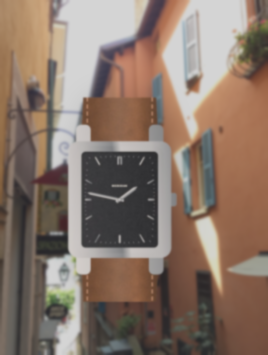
1,47
